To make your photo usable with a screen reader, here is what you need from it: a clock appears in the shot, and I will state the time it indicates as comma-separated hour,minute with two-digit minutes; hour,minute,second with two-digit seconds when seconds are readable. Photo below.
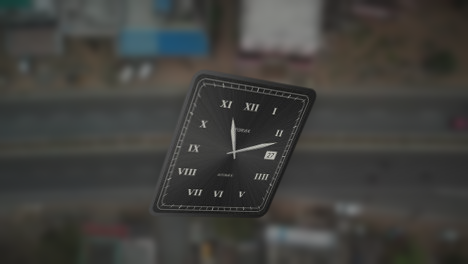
11,12
